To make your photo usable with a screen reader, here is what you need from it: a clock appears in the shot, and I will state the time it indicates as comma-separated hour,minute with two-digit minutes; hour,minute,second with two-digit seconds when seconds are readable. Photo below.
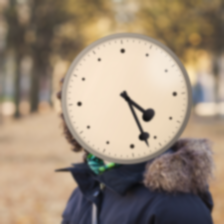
4,27
